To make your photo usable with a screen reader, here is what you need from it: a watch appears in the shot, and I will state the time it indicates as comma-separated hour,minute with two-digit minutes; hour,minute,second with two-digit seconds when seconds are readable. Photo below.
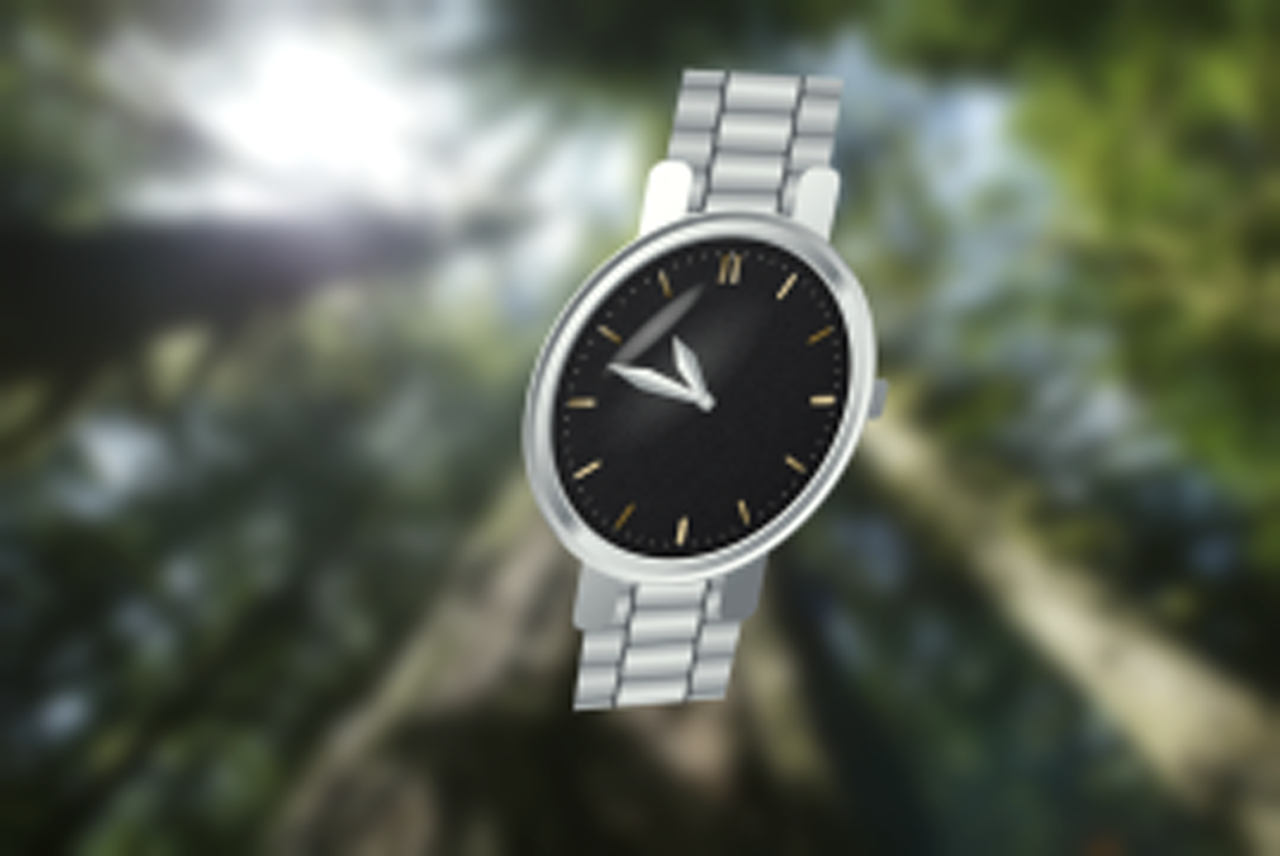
10,48
